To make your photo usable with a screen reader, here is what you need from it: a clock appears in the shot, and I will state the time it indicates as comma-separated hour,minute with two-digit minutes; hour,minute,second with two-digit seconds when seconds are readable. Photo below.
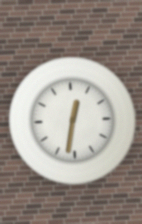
12,32
